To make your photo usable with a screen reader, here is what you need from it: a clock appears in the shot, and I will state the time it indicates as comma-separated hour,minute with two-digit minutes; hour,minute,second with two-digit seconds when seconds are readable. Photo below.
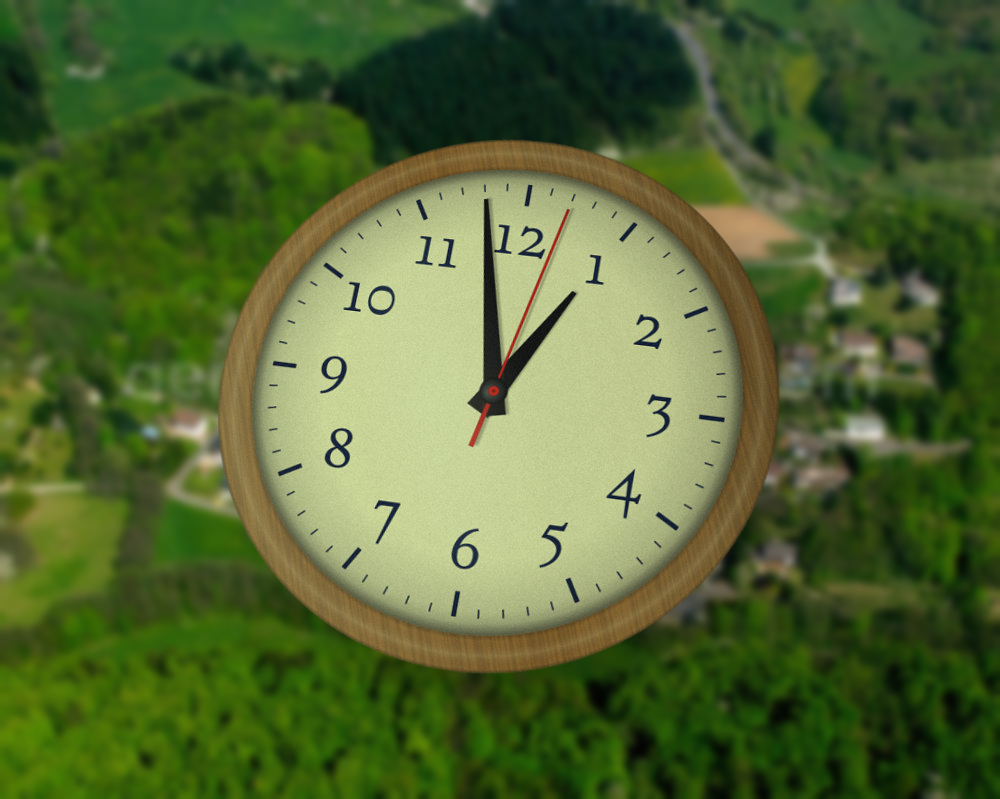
12,58,02
